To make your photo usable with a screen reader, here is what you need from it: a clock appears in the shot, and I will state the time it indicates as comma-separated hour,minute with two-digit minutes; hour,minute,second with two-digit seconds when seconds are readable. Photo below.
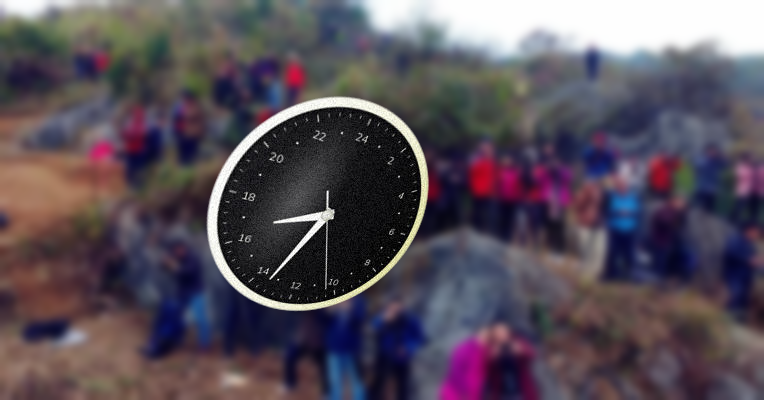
16,33,26
